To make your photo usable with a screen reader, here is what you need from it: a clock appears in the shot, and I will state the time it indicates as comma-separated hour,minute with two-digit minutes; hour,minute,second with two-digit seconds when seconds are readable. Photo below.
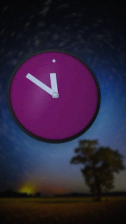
11,51
